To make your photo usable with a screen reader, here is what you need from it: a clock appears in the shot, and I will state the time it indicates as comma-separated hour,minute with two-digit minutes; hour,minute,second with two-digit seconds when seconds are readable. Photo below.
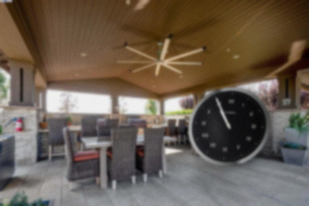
10,55
